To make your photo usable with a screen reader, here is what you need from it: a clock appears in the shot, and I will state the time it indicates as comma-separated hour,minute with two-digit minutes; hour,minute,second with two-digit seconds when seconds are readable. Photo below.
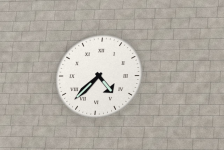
4,37
